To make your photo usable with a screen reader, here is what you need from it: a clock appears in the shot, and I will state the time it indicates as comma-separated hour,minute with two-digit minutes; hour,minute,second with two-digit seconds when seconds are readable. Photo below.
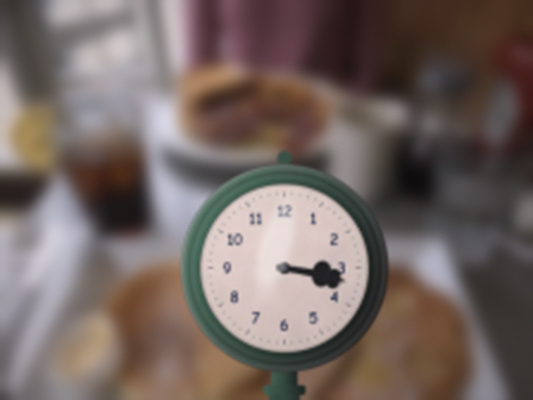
3,17
